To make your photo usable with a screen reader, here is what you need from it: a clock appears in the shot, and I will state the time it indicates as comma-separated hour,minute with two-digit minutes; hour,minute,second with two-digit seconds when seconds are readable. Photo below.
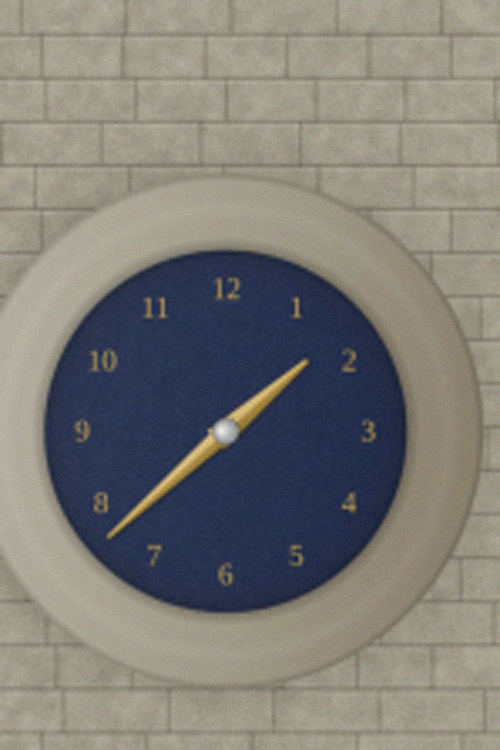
1,38
